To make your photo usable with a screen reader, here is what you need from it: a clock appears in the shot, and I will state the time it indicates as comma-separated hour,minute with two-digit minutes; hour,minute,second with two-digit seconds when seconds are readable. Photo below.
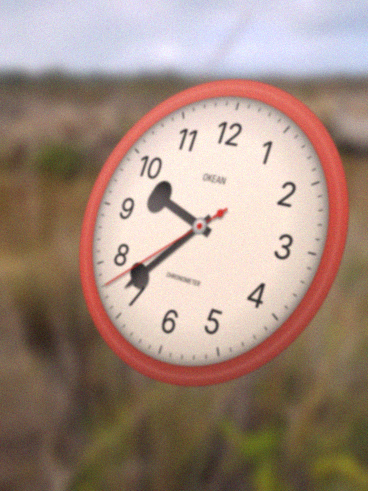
9,36,38
